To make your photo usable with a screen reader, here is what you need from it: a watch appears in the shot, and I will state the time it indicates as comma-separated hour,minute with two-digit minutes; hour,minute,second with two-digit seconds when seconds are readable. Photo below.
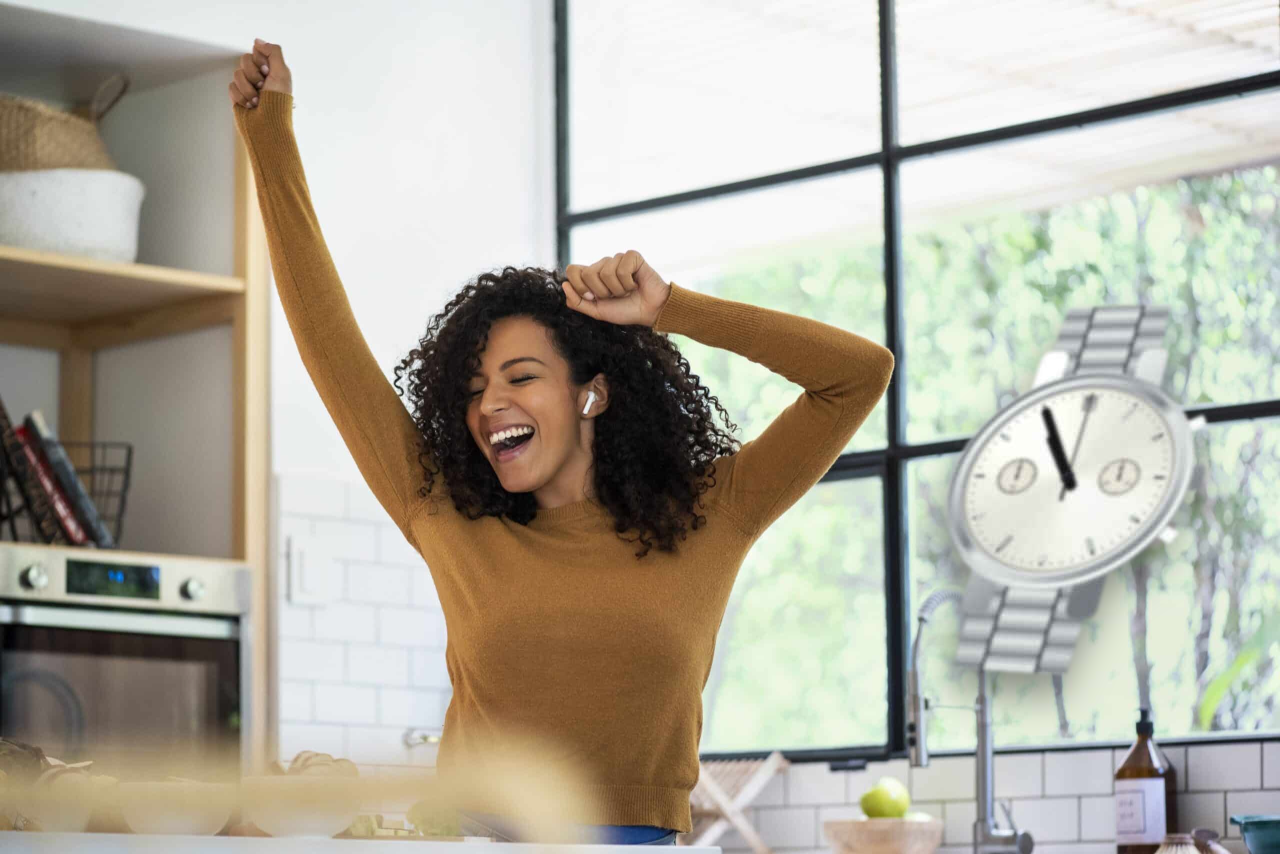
10,55
